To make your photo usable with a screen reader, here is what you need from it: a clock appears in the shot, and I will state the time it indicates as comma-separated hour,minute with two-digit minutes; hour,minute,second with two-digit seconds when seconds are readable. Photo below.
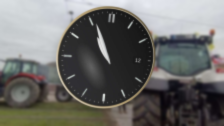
10,56
